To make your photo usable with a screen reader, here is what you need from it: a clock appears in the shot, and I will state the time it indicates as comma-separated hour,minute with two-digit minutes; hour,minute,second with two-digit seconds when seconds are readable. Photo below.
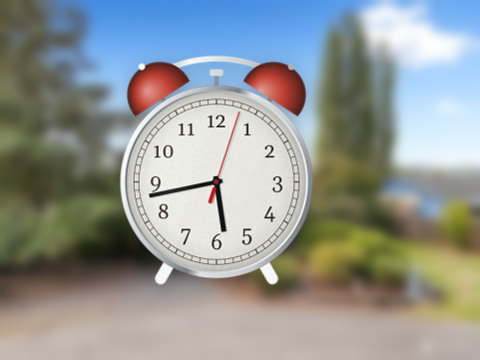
5,43,03
